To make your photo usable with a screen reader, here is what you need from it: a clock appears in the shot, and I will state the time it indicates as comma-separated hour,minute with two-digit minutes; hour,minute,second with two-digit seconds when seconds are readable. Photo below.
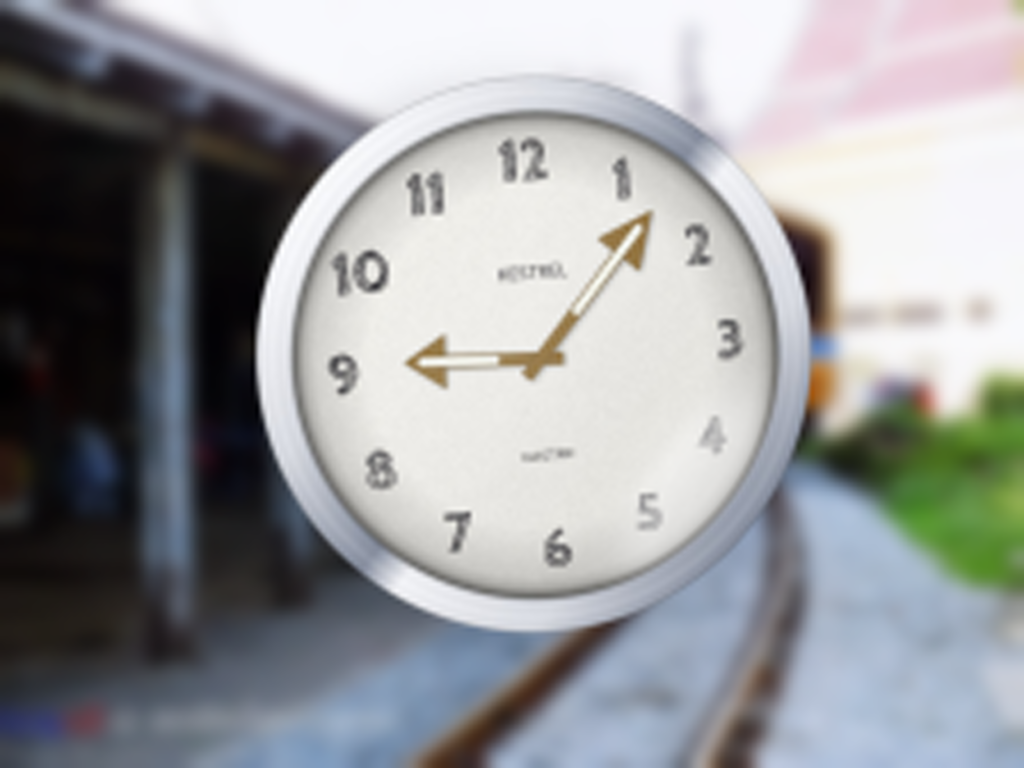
9,07
